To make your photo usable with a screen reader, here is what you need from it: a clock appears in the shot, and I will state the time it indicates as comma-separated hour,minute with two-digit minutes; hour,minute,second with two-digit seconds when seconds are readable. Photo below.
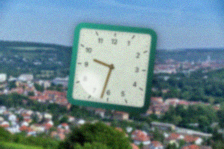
9,32
